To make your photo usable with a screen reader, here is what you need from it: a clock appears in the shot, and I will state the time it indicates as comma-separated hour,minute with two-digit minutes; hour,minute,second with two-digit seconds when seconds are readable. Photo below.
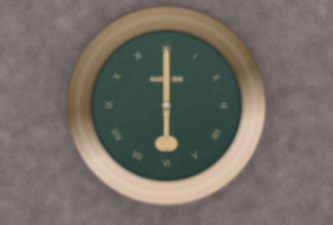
6,00
